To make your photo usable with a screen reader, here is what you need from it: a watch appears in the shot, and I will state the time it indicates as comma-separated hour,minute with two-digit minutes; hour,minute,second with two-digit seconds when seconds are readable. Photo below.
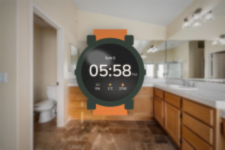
5,58
